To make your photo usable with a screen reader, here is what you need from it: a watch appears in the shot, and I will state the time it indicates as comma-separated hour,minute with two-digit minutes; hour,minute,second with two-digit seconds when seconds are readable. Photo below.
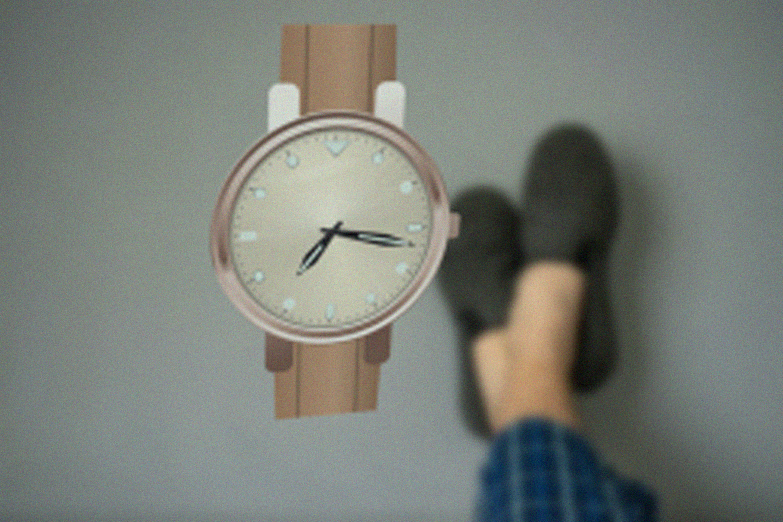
7,17
